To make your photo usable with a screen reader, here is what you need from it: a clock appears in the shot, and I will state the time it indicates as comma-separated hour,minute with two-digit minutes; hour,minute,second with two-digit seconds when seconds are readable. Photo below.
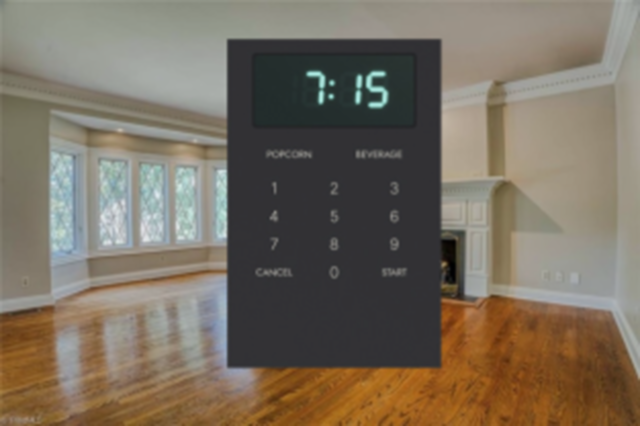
7,15
